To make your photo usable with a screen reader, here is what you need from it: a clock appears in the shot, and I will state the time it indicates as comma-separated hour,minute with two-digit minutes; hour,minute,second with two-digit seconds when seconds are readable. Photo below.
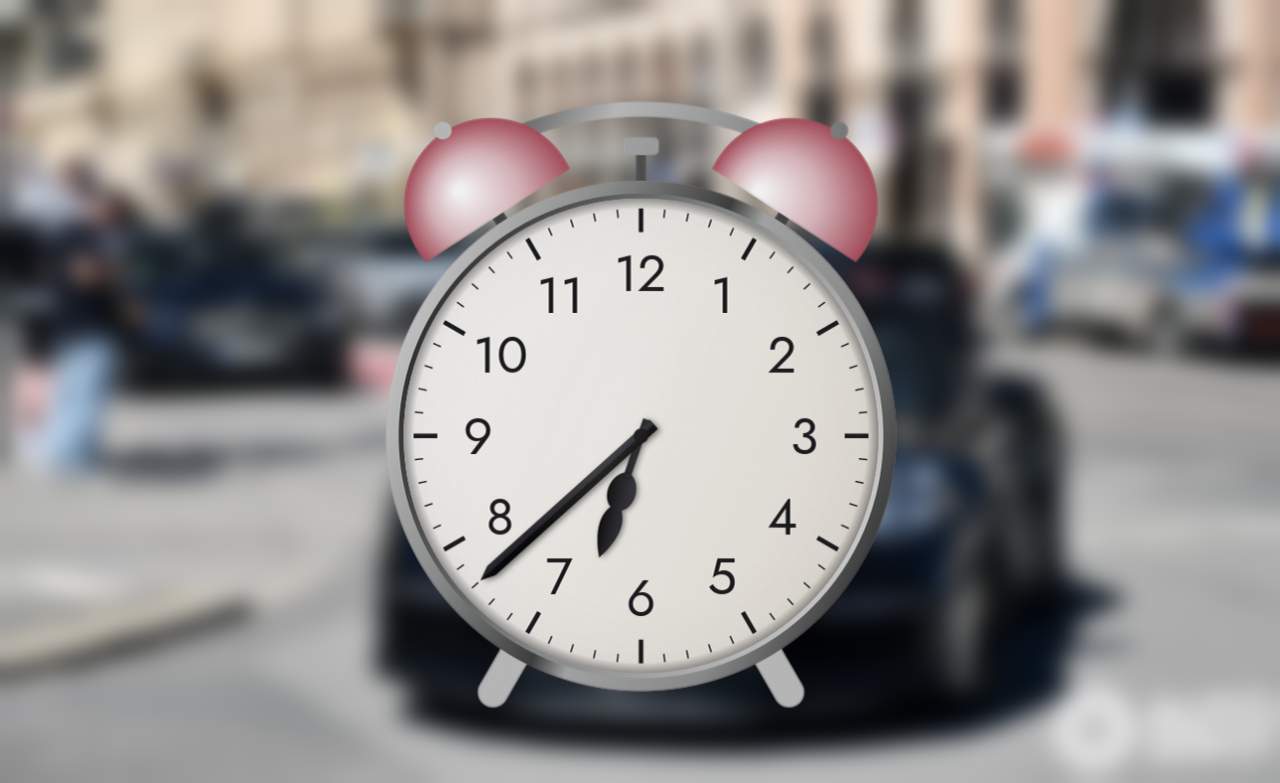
6,38
